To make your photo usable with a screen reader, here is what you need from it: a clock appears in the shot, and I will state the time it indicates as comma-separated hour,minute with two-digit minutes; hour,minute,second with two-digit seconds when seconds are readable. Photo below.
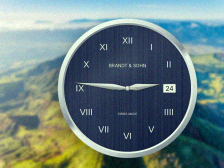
2,46
